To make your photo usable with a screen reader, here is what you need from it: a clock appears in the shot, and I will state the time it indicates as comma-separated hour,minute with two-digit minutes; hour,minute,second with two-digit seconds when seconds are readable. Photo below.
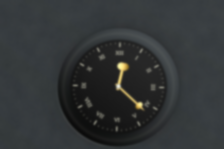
12,22
